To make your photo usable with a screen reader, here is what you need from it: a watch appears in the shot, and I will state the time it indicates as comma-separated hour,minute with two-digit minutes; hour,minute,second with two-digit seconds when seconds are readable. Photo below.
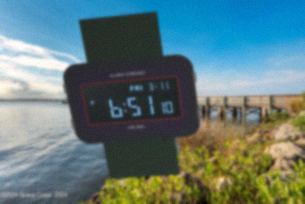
6,51,10
